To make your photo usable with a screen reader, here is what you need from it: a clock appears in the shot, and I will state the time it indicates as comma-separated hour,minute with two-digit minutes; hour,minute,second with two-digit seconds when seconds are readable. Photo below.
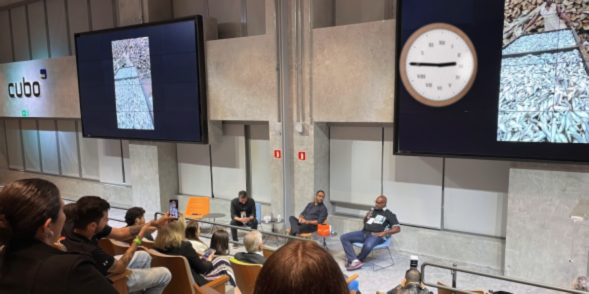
2,45
